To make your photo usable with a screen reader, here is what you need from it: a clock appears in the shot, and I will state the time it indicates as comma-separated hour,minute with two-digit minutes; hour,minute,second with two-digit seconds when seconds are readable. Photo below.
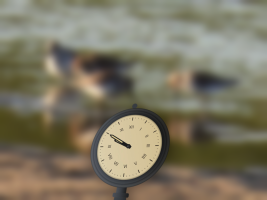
9,50
